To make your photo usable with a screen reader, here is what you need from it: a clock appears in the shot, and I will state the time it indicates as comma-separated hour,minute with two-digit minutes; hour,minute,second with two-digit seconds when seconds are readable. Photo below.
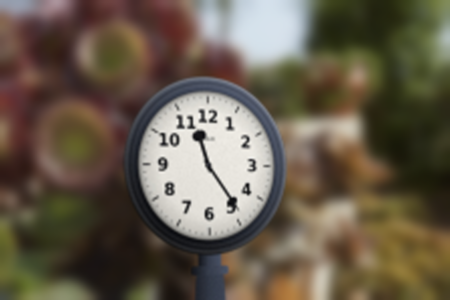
11,24
